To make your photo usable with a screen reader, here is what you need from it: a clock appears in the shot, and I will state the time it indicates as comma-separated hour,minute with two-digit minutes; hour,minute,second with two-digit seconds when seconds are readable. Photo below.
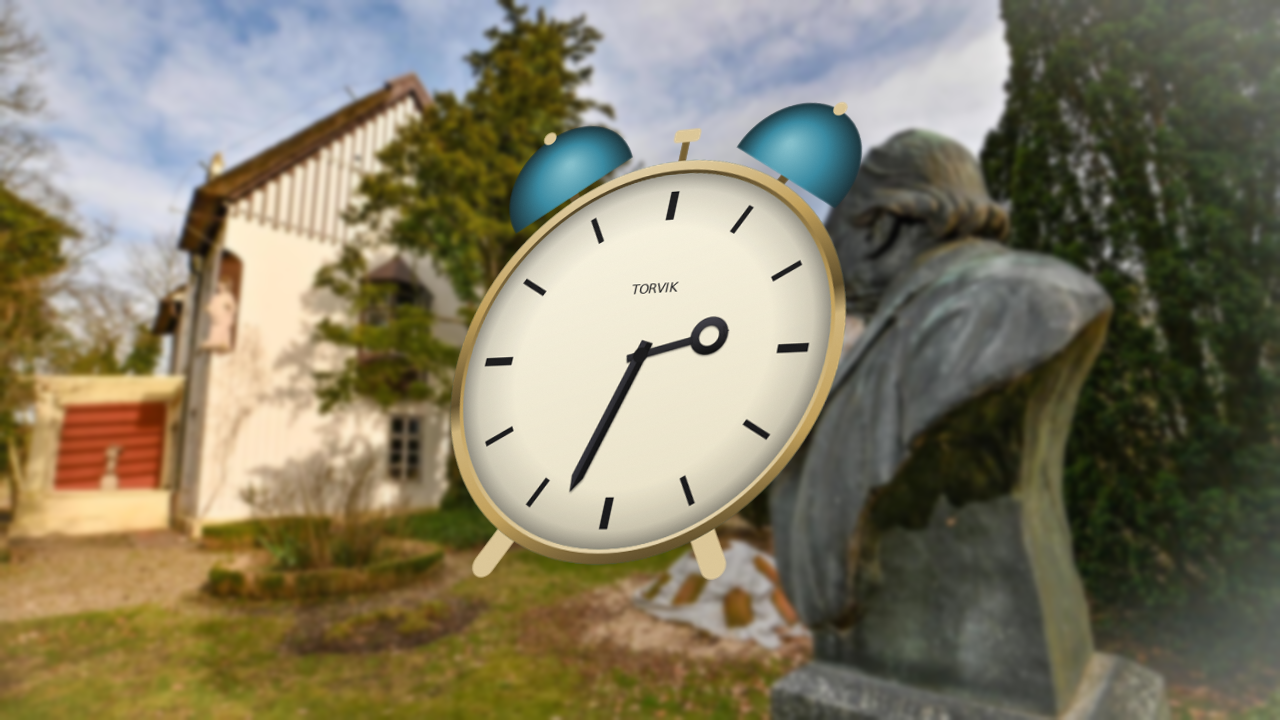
2,33
